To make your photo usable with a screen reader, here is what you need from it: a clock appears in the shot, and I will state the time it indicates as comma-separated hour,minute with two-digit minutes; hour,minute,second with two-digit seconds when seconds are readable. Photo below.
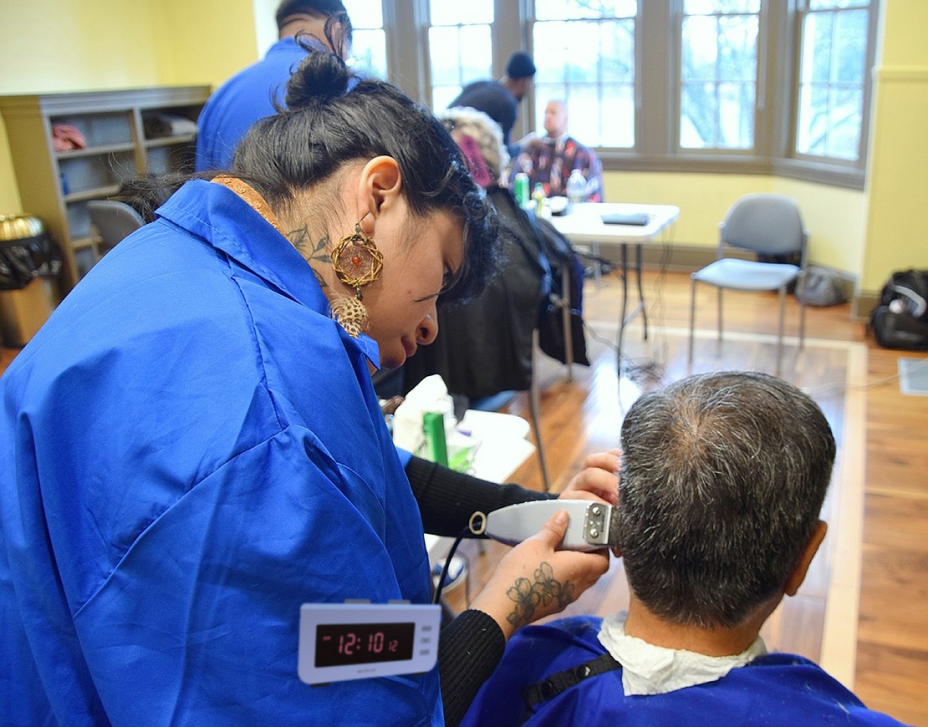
12,10
